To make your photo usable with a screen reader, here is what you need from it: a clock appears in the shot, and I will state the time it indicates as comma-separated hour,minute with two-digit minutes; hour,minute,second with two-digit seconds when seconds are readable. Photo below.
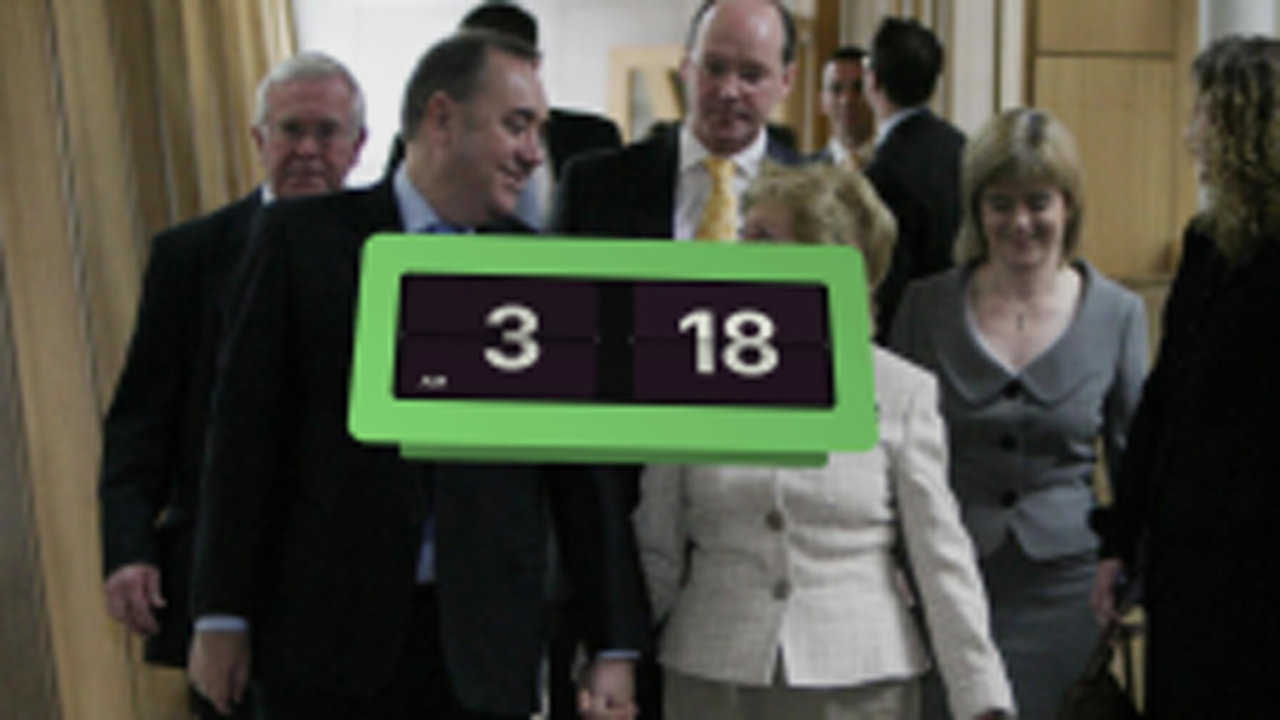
3,18
